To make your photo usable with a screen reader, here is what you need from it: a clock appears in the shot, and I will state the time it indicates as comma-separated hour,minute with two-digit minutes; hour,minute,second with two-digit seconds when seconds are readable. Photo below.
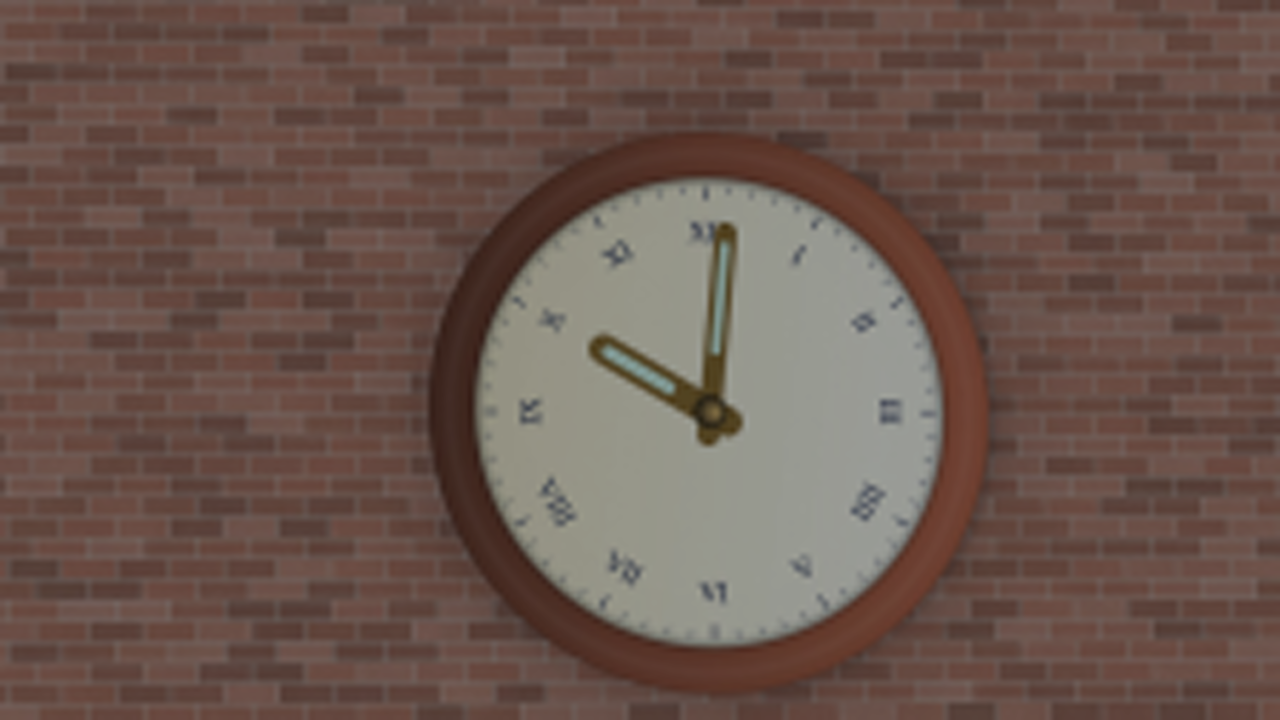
10,01
